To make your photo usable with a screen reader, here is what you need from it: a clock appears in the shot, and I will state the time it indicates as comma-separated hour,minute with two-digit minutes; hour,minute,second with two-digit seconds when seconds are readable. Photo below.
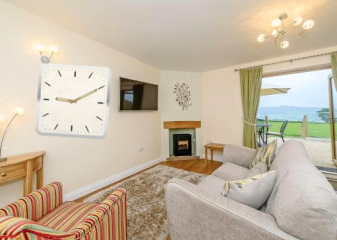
9,10
